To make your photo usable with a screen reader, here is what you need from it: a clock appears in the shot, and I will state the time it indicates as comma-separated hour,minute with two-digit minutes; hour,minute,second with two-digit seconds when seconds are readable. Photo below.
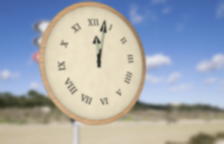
12,03
